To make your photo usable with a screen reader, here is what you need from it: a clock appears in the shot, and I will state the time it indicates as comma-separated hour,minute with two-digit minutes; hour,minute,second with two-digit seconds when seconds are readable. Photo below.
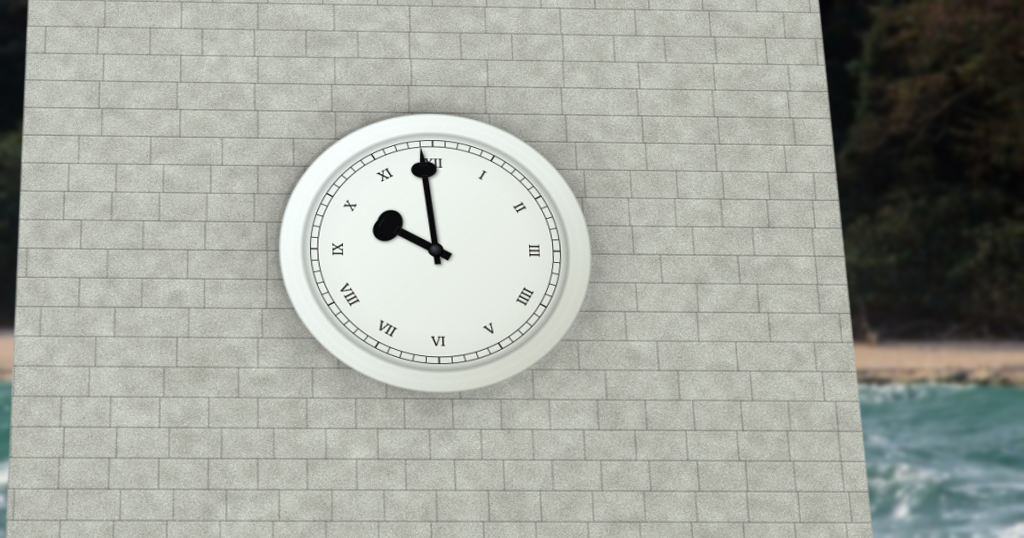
9,59
